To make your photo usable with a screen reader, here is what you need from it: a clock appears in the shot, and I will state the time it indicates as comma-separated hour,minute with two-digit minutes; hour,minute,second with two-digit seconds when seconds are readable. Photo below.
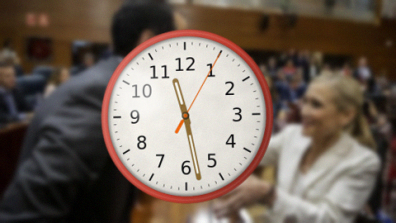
11,28,05
